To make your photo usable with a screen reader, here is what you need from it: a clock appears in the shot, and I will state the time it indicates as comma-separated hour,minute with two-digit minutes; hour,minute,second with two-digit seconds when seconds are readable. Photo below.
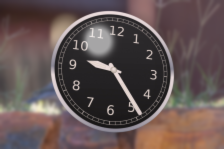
9,24
